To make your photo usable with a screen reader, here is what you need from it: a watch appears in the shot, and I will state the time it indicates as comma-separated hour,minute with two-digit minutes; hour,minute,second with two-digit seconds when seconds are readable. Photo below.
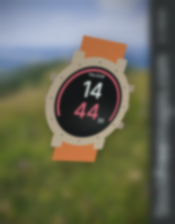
14,44
